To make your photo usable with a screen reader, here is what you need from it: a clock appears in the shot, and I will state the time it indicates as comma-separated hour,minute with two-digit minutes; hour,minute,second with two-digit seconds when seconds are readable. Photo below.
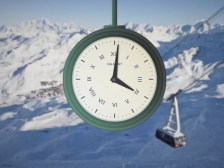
4,01
